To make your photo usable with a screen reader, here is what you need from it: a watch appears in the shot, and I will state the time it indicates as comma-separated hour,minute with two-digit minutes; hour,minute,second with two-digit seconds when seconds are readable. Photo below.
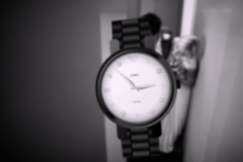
2,53
